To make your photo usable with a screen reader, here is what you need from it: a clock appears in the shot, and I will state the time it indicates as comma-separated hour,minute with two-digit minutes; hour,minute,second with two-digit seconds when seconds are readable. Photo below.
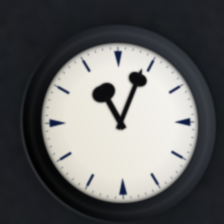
11,04
